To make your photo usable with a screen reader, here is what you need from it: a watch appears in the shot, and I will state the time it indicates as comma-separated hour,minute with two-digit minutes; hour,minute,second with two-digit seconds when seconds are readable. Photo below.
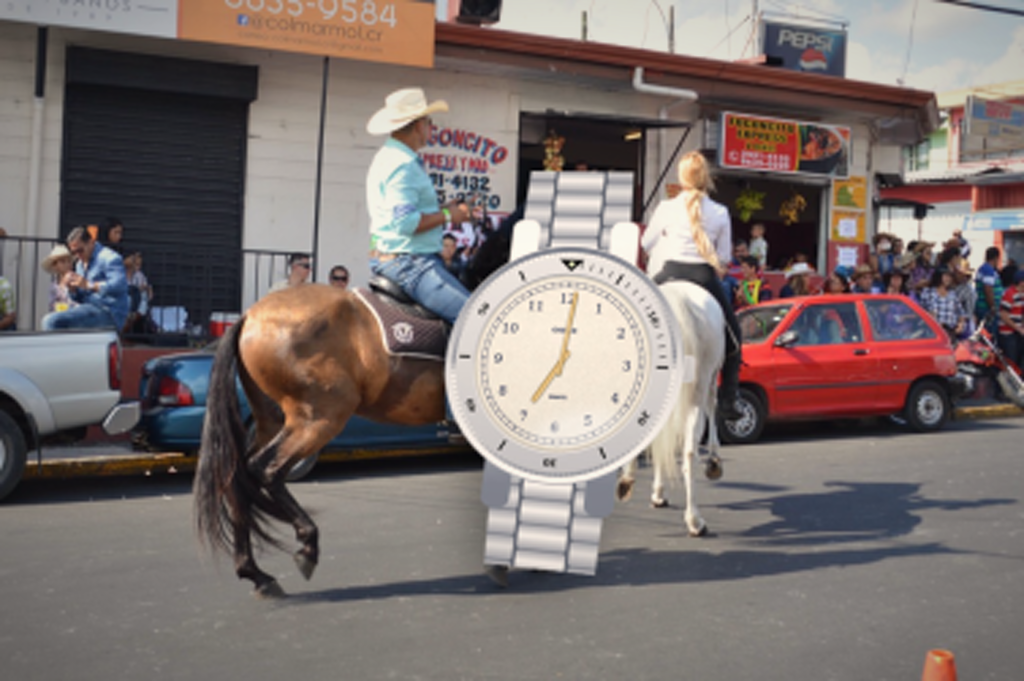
7,01
